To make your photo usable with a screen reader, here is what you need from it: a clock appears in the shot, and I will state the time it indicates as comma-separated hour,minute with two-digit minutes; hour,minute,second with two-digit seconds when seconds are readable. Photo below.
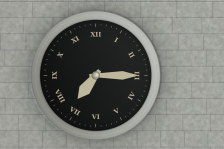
7,15
